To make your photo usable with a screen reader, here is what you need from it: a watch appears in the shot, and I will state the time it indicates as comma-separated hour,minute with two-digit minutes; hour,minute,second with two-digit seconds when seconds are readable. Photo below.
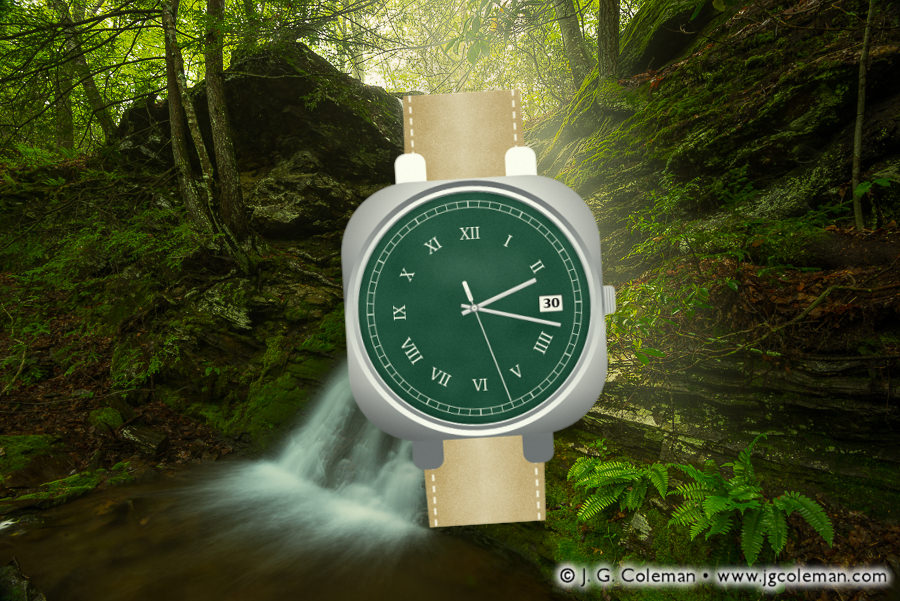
2,17,27
